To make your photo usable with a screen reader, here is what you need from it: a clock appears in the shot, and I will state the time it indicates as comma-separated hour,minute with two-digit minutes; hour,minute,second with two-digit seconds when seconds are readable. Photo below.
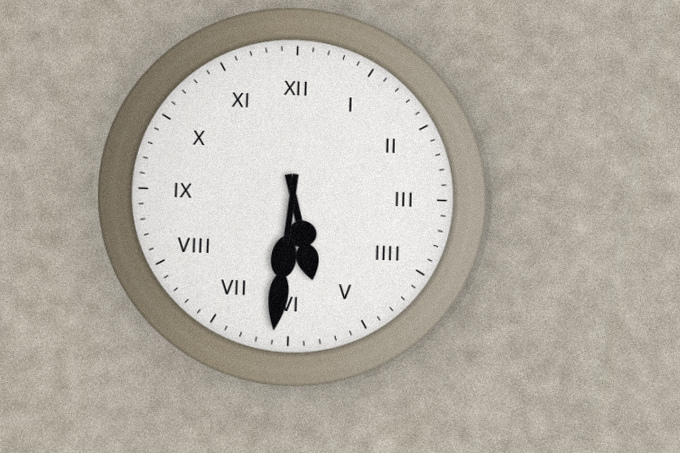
5,31
